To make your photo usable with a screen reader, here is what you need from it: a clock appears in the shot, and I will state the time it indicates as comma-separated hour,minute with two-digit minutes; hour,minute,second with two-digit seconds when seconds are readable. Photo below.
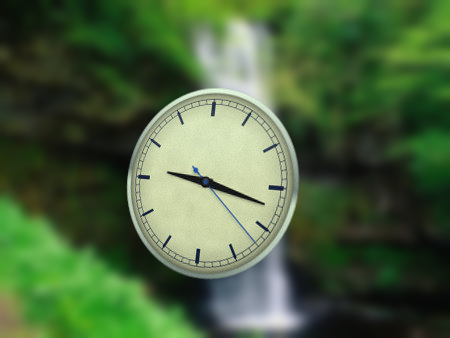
9,17,22
